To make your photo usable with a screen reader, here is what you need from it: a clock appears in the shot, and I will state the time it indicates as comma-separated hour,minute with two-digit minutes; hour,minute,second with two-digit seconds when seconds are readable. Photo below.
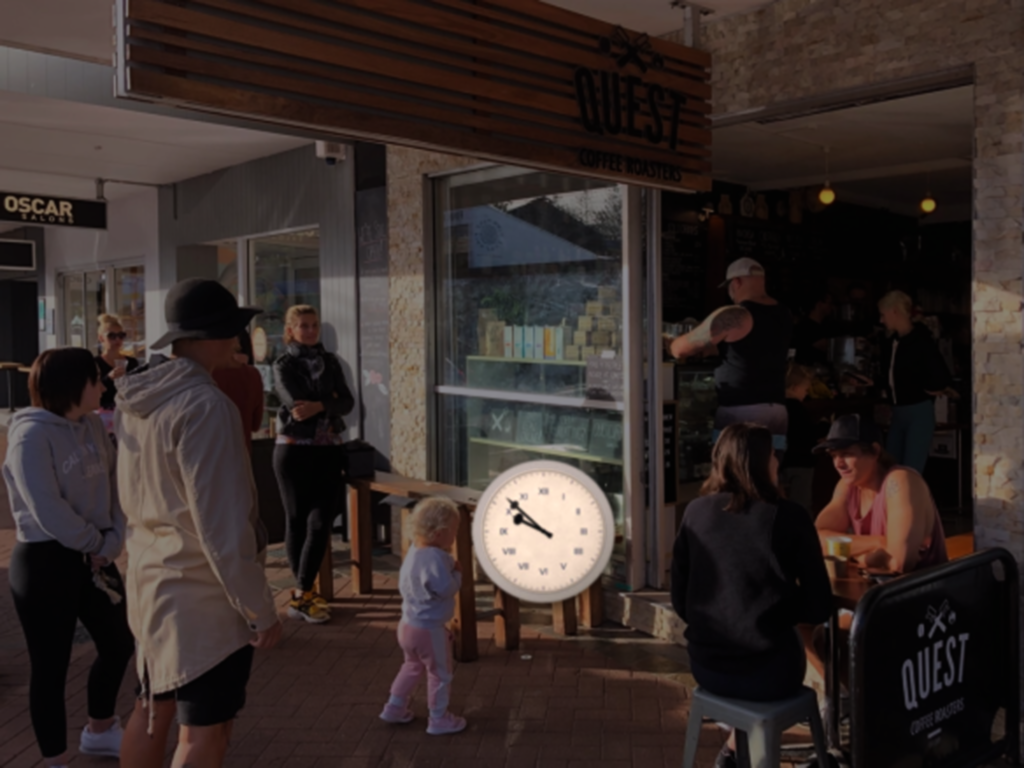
9,52
